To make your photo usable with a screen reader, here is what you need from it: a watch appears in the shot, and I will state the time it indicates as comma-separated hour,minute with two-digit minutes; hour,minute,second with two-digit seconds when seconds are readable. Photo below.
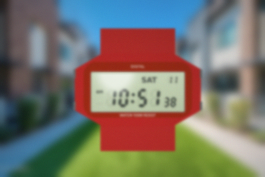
10,51
